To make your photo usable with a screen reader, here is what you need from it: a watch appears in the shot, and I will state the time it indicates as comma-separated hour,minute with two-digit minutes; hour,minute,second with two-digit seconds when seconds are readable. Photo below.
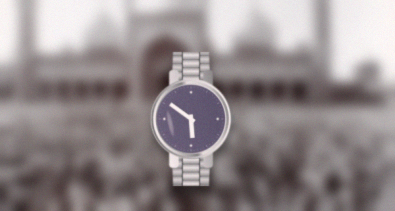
5,51
